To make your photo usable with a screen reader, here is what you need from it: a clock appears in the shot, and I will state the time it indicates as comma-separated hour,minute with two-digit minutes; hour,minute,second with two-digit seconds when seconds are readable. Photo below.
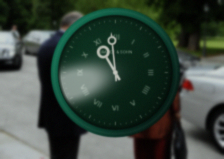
10,59
